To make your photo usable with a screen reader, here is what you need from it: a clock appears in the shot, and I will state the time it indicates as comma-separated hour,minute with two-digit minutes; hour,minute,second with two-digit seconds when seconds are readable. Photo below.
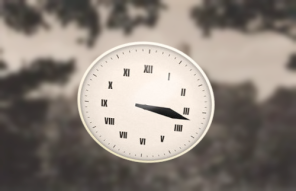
3,17
